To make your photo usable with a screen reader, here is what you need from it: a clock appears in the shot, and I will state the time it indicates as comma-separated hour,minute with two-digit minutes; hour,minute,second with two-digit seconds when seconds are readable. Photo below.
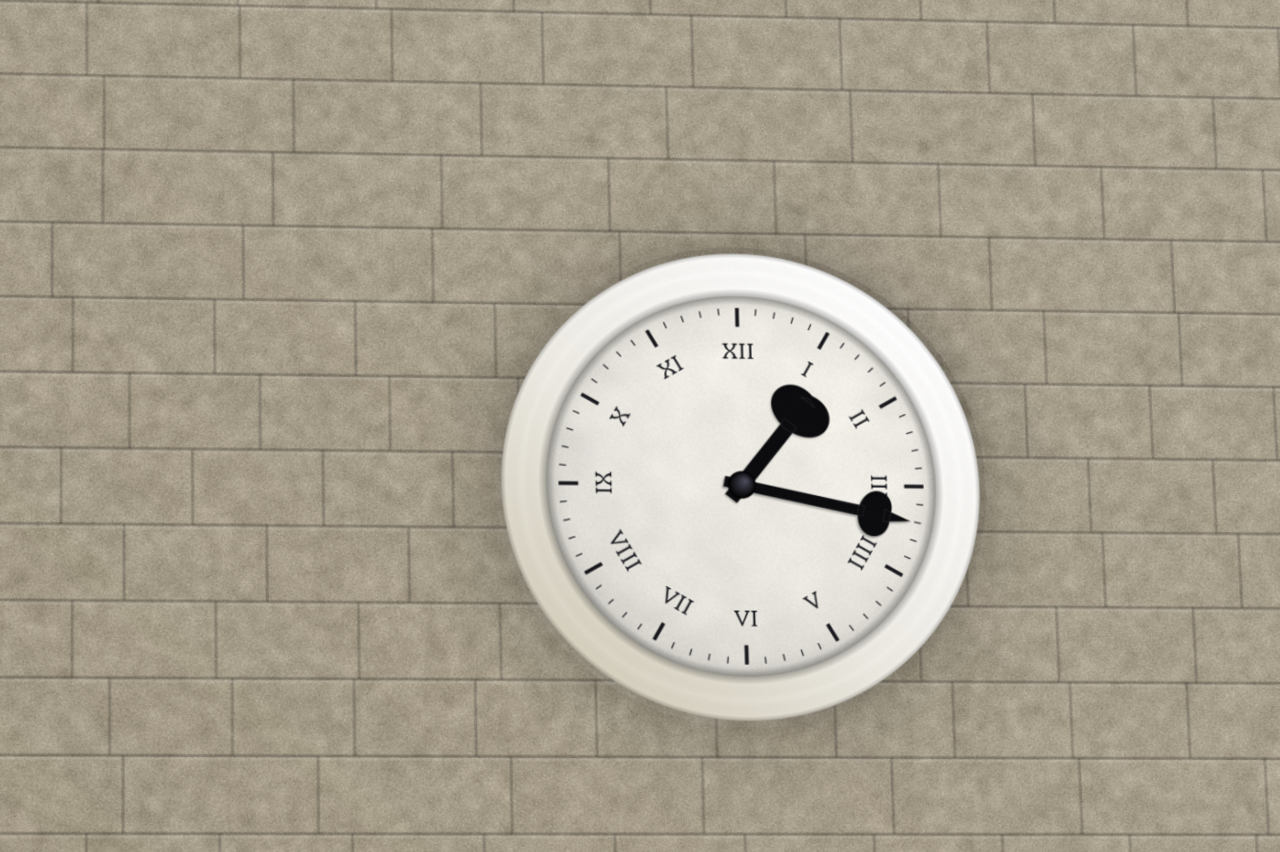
1,17
